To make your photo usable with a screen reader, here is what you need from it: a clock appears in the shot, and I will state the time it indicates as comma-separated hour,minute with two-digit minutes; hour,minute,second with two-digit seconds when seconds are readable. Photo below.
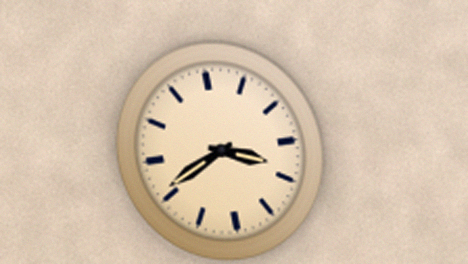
3,41
